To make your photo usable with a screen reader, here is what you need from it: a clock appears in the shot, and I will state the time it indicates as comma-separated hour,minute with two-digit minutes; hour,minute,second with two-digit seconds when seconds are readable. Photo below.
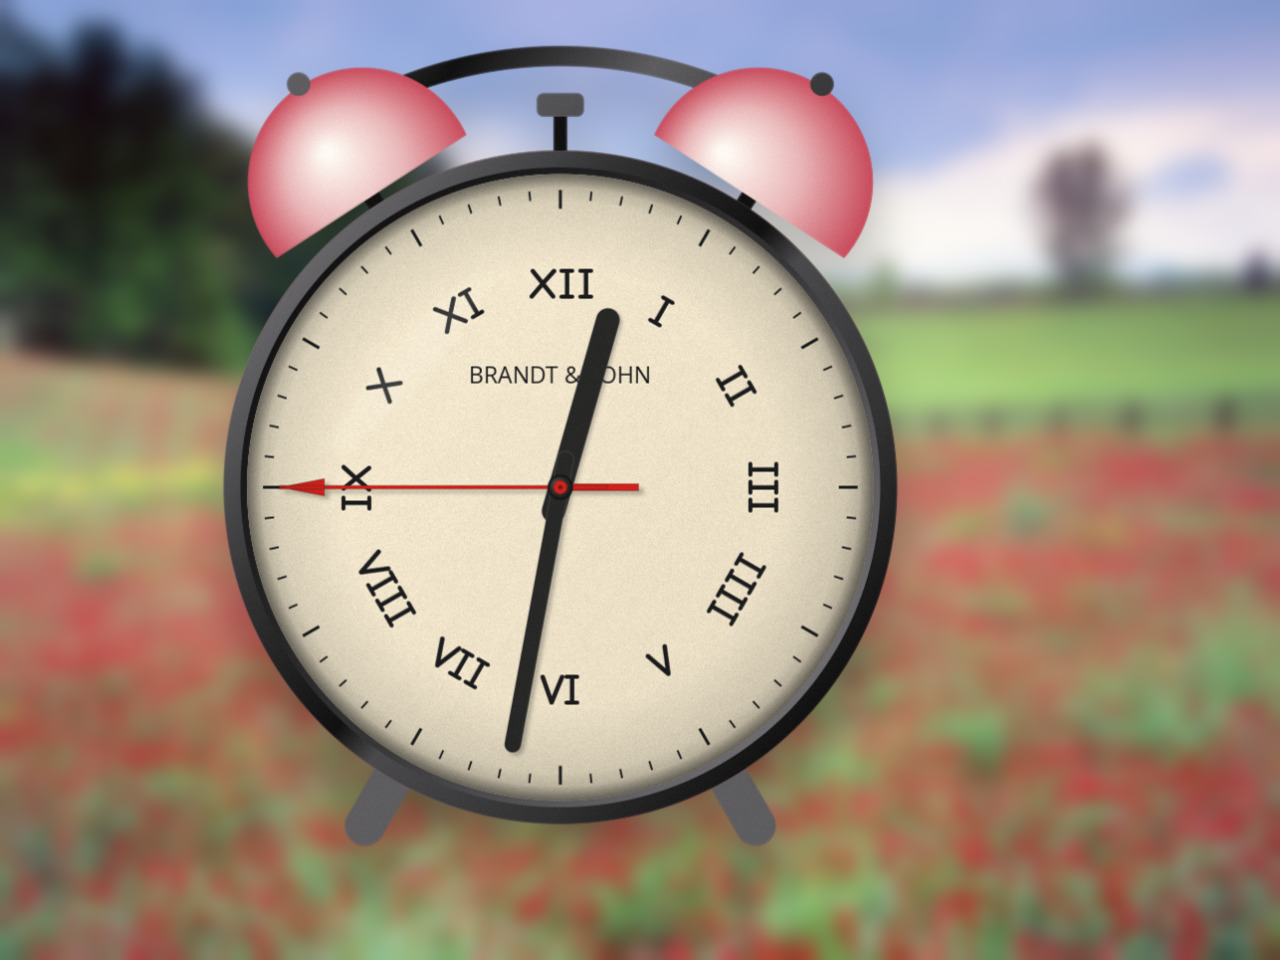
12,31,45
